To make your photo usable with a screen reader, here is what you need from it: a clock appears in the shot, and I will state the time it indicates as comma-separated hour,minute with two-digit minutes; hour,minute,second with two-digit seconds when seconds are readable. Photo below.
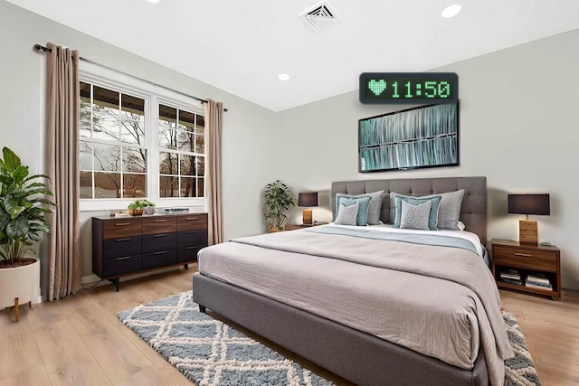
11,50
